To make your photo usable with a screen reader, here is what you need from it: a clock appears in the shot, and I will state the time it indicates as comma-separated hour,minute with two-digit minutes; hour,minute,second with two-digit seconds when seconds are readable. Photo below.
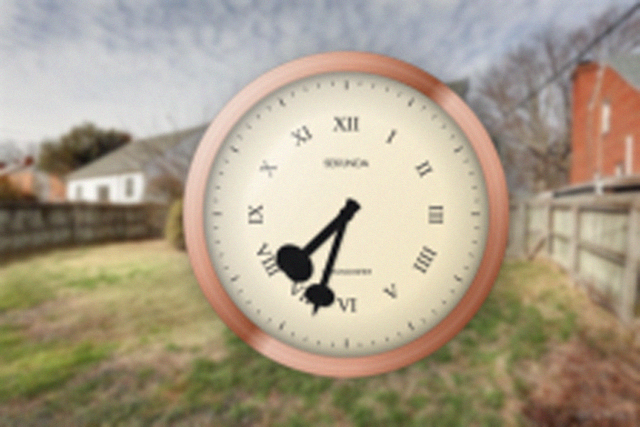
7,33
